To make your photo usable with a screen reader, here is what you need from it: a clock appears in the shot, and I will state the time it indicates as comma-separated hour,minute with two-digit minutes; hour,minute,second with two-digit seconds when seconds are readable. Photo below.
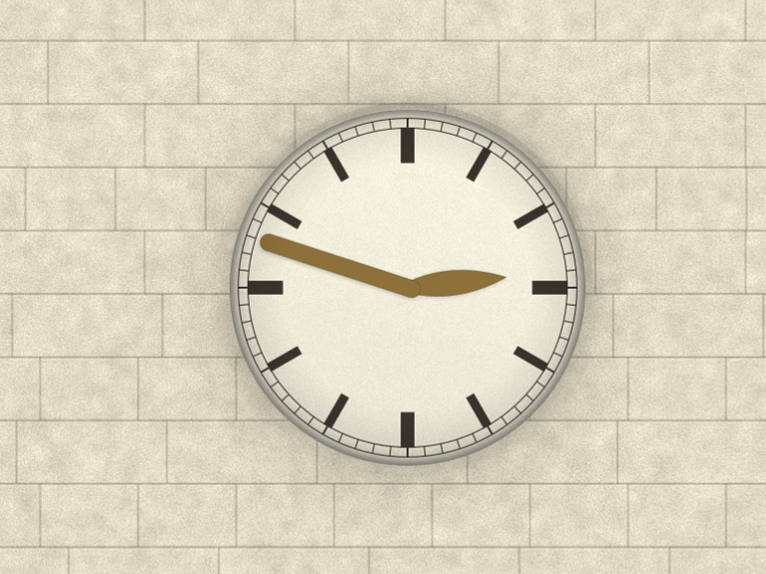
2,48
